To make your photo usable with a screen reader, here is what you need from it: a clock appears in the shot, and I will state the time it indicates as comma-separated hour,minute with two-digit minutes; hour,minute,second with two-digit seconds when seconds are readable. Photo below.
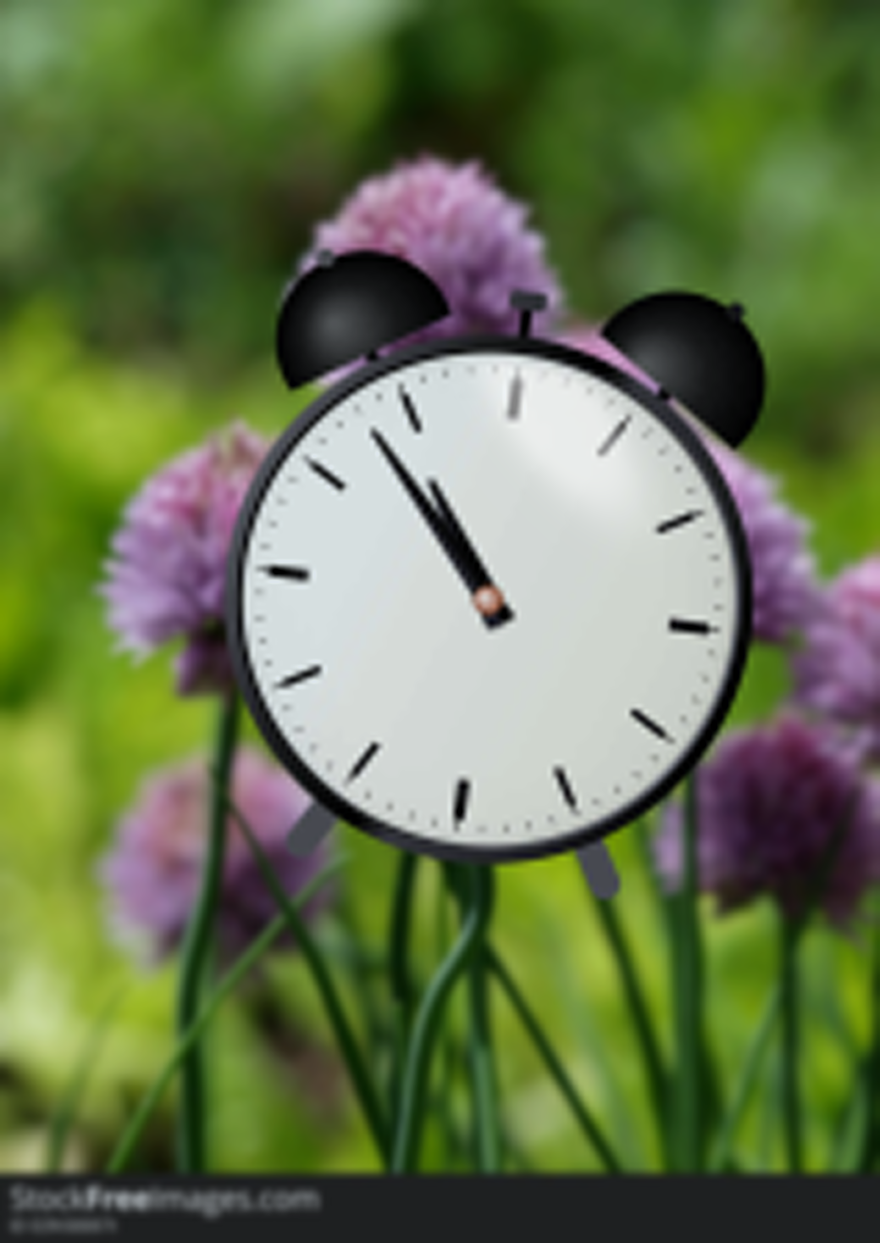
10,53
